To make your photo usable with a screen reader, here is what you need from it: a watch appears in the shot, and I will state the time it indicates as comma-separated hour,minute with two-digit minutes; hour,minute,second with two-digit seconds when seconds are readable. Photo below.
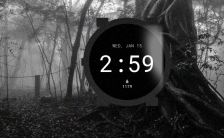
2,59
